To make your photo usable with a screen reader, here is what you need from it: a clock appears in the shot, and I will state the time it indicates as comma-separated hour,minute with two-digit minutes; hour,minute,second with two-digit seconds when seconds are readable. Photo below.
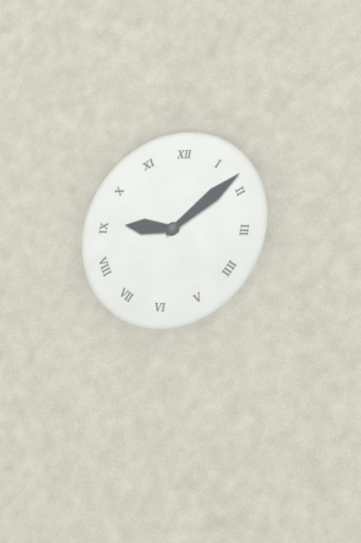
9,08
